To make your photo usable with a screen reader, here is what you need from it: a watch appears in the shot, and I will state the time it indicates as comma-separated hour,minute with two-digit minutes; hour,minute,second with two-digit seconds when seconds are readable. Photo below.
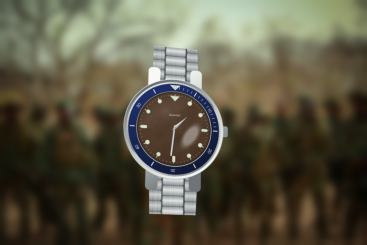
1,31
